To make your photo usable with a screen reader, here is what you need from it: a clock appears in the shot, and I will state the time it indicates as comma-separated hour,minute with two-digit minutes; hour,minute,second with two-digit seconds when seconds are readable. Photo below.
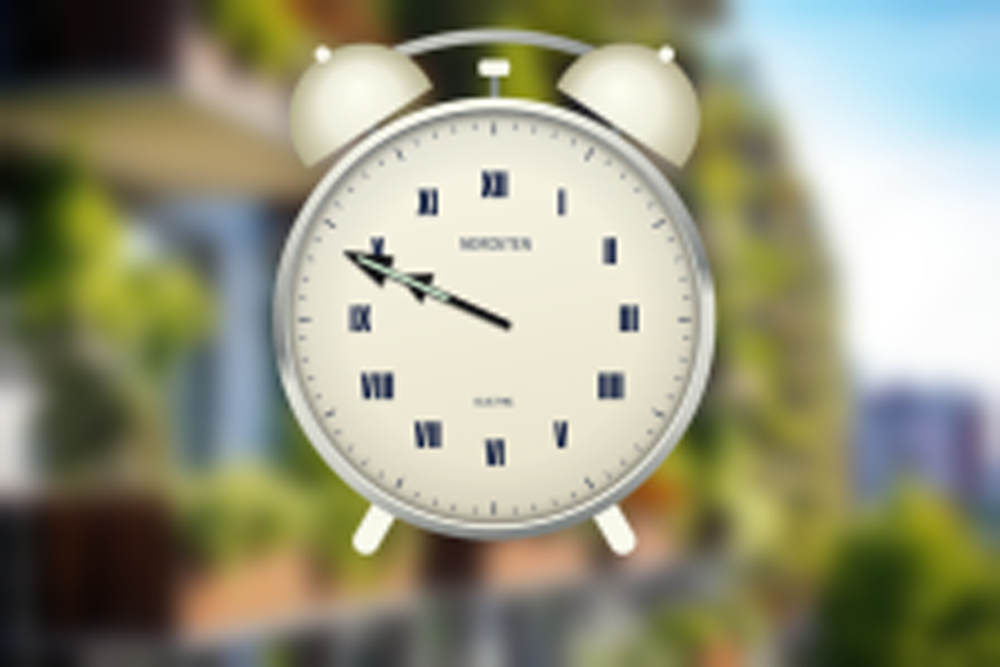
9,49
